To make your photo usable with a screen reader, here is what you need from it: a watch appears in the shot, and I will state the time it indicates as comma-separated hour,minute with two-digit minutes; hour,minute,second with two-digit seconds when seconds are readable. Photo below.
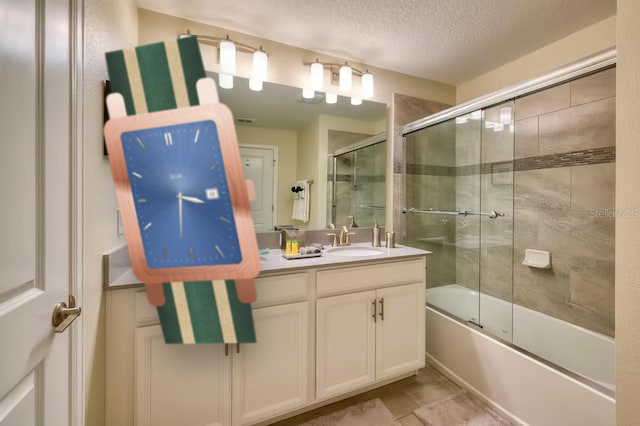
3,32
